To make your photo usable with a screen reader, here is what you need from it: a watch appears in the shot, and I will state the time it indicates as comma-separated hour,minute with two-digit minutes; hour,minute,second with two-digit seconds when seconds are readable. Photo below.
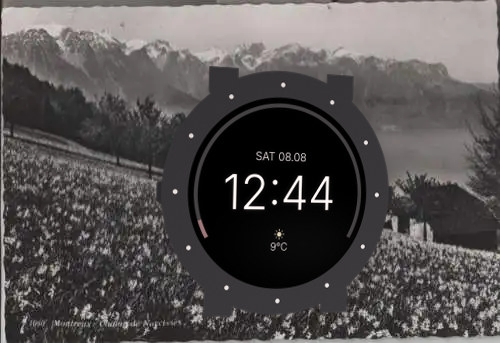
12,44
